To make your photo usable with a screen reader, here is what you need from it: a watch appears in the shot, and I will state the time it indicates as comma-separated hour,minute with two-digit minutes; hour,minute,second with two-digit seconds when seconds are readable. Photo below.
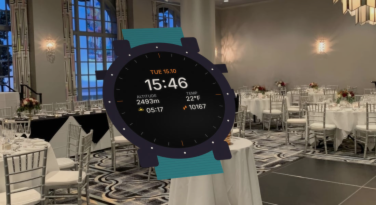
15,46
